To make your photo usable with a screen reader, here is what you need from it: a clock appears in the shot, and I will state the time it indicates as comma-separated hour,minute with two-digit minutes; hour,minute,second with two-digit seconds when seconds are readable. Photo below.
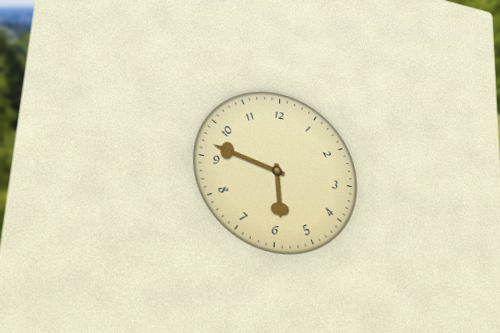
5,47
